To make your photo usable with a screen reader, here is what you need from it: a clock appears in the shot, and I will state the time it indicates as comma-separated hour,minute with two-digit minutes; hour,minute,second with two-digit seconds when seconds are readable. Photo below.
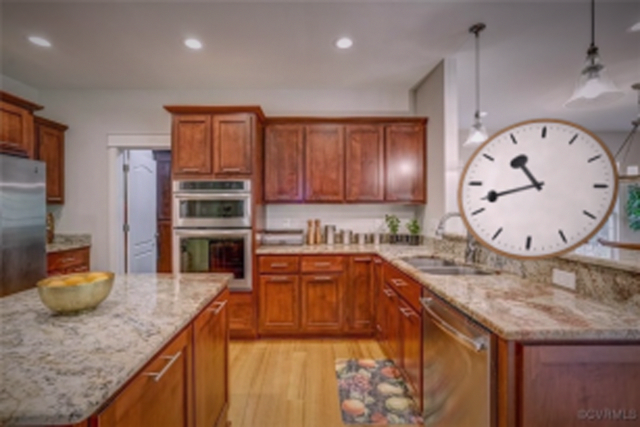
10,42
